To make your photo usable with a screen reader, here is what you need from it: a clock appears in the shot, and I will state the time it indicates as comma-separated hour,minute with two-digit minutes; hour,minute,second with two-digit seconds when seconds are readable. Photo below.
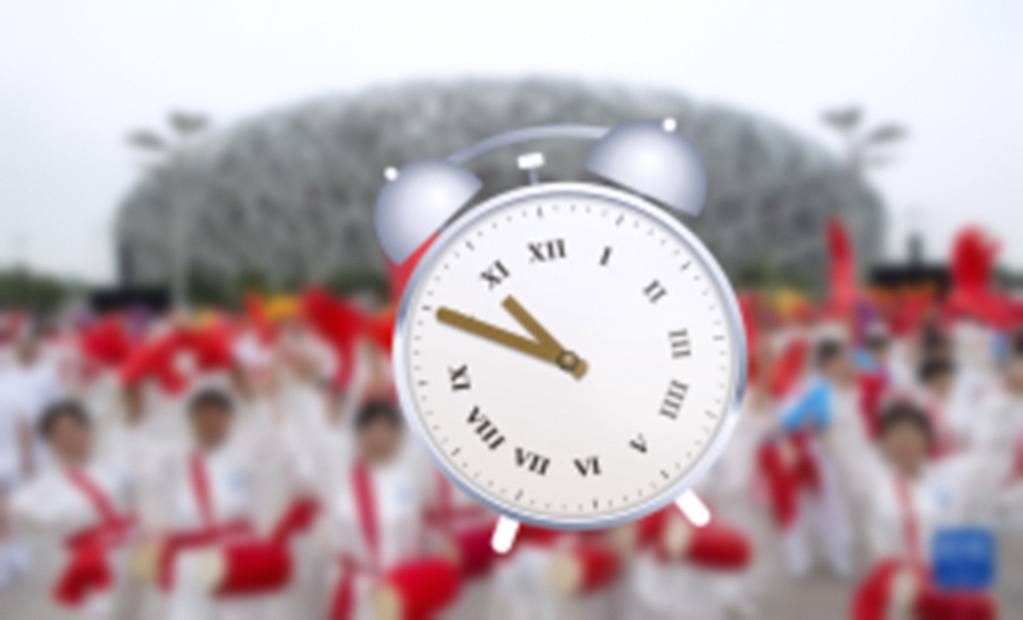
10,50
